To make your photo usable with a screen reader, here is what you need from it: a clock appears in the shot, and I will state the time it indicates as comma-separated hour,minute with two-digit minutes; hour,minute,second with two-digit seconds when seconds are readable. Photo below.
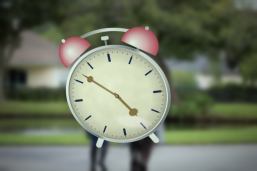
4,52
